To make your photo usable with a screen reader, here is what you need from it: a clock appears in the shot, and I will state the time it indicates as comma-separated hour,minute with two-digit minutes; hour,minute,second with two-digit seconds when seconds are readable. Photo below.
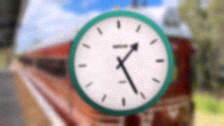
1,26
